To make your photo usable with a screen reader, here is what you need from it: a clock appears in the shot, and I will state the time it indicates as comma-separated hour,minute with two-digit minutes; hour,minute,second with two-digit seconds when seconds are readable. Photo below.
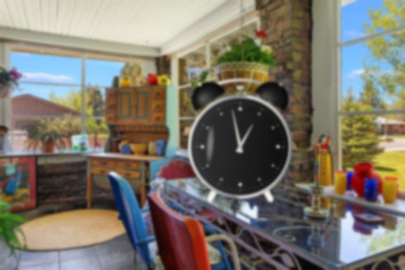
12,58
